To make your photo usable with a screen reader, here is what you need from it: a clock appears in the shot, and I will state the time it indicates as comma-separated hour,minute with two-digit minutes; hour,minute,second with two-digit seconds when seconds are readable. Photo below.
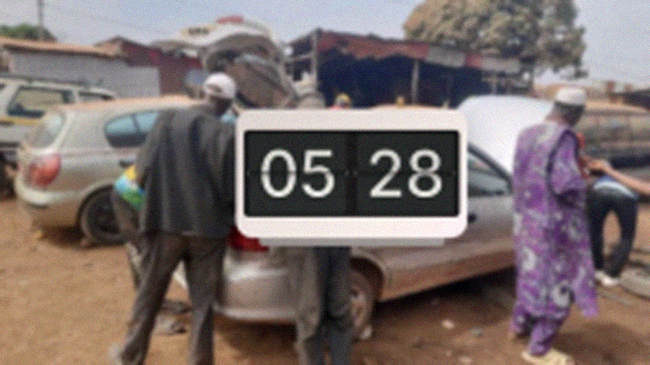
5,28
